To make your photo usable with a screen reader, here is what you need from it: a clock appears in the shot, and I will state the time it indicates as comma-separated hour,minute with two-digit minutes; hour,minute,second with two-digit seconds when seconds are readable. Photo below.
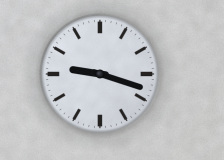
9,18
